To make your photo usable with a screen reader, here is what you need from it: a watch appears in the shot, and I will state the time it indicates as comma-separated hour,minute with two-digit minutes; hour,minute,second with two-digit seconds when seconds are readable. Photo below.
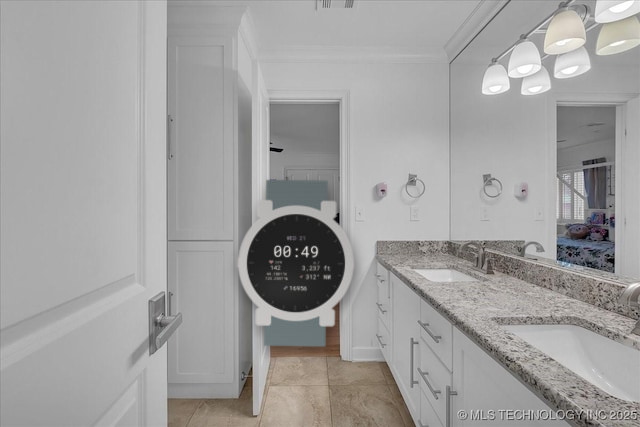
0,49
